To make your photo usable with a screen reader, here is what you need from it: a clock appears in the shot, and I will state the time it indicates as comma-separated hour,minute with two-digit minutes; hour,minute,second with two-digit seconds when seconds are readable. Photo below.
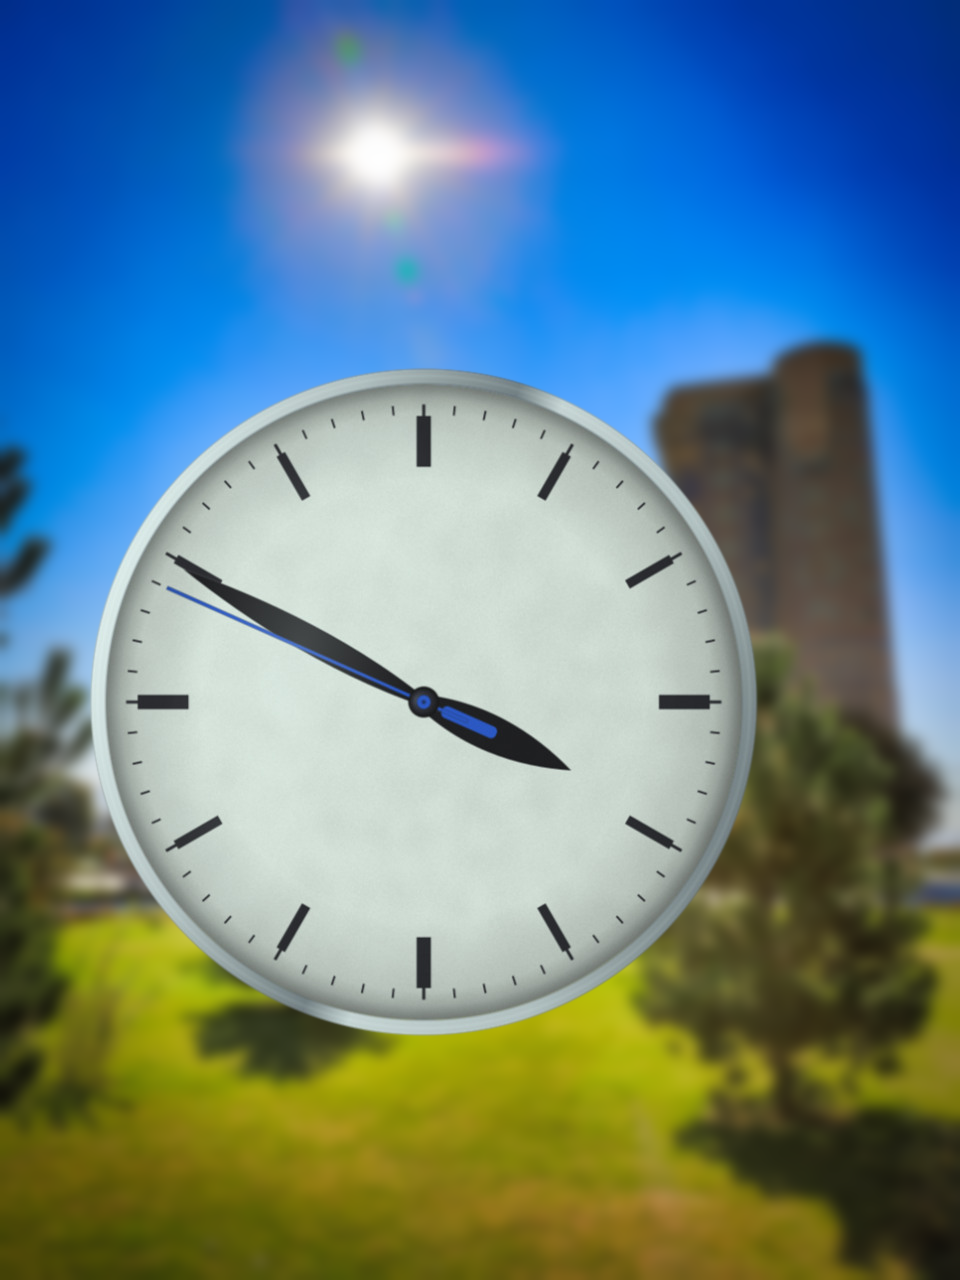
3,49,49
